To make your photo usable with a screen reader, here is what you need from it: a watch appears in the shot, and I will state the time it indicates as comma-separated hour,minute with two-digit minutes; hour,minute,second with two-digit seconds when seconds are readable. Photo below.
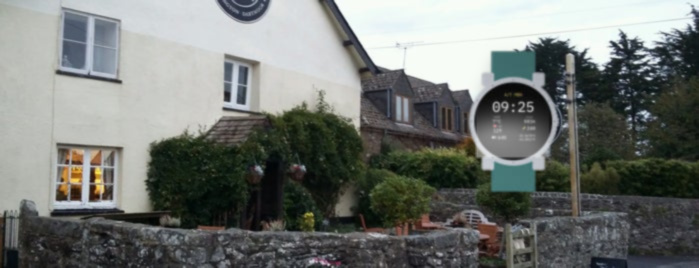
9,25
